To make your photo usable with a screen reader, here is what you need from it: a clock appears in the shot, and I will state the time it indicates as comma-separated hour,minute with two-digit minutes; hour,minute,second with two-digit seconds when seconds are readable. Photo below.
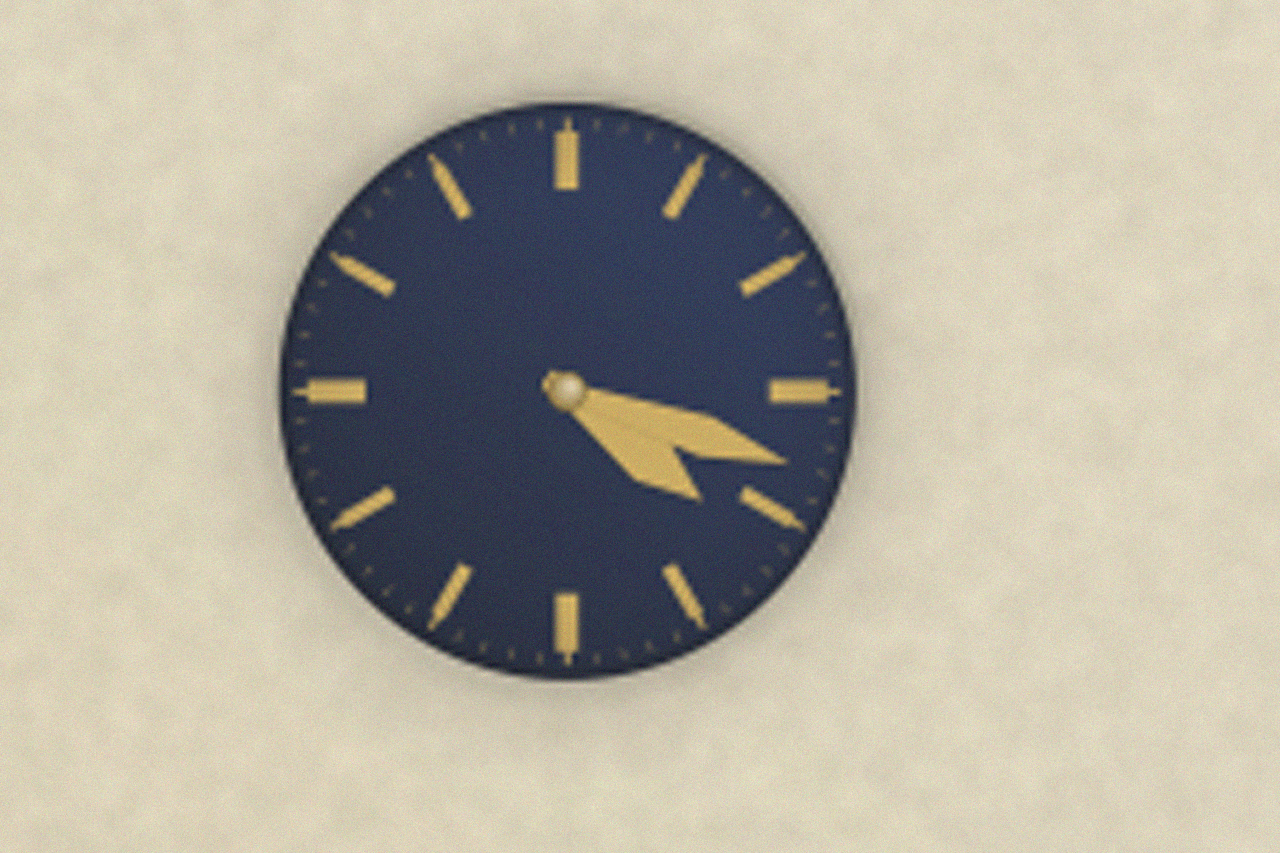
4,18
